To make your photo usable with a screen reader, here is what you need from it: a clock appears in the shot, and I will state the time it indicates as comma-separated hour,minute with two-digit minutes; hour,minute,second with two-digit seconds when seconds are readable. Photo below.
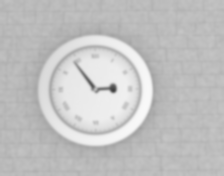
2,54
